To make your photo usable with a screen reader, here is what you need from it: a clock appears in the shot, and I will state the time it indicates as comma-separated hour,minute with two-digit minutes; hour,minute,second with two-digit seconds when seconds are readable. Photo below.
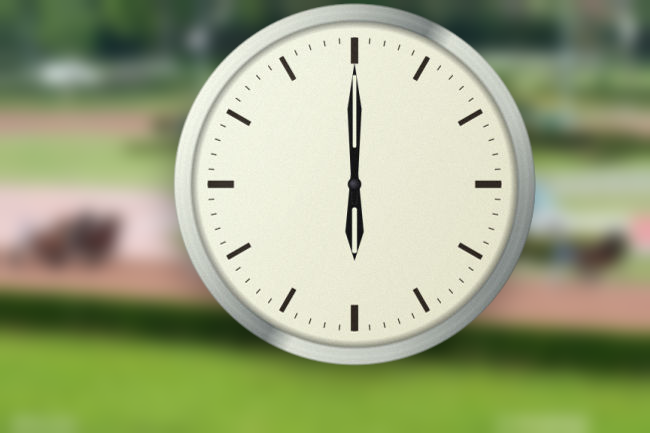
6,00
